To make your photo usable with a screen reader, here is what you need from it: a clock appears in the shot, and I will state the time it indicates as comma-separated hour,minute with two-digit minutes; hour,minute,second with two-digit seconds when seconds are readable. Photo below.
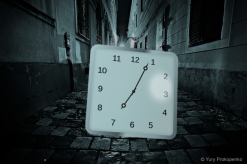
7,04
